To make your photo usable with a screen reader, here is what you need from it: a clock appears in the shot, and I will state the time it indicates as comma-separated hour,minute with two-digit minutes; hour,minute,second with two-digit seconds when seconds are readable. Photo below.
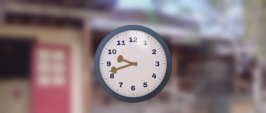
9,42
